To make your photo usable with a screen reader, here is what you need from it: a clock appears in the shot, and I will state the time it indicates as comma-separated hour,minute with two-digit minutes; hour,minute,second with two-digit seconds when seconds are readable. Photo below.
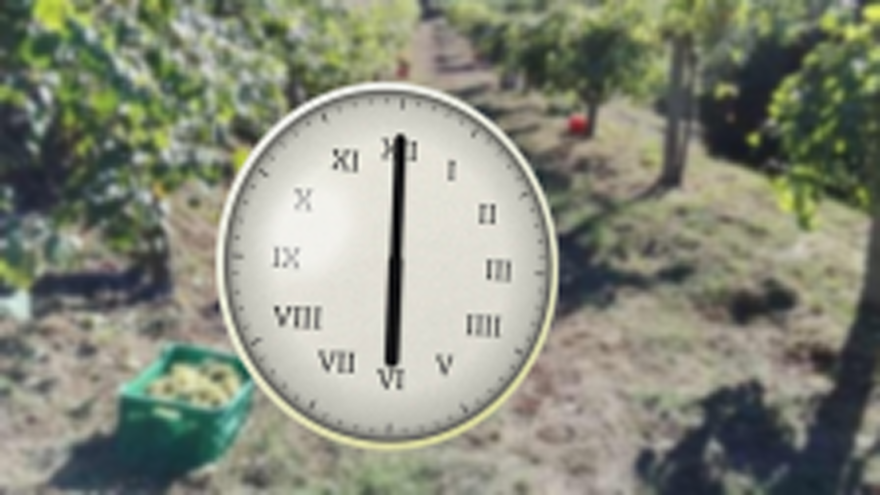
6,00
